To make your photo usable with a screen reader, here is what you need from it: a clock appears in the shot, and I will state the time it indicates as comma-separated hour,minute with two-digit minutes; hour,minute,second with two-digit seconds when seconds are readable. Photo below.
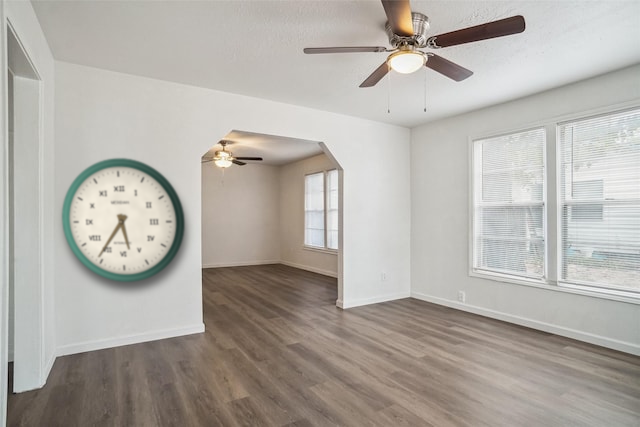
5,36
